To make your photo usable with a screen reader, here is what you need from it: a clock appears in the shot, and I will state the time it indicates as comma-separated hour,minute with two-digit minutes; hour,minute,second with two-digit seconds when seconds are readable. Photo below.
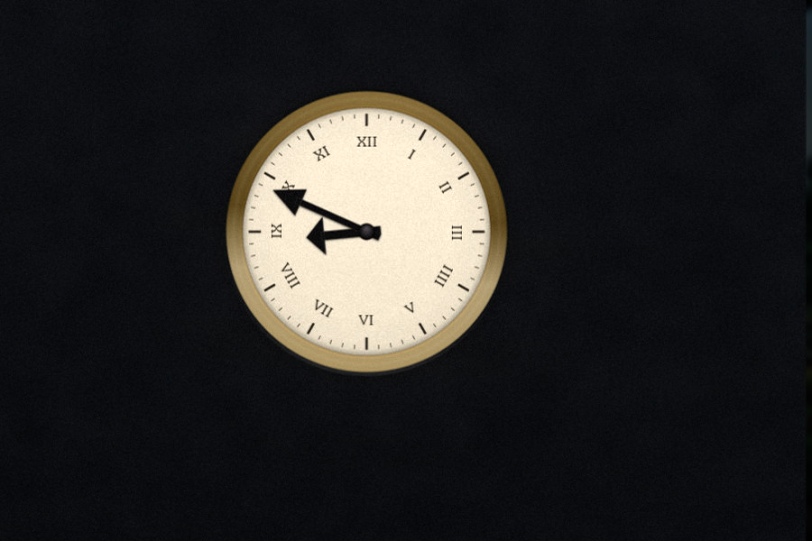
8,49
